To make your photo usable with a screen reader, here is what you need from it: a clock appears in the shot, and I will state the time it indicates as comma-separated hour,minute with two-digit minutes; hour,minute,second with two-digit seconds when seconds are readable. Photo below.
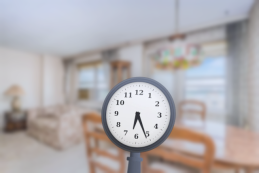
6,26
